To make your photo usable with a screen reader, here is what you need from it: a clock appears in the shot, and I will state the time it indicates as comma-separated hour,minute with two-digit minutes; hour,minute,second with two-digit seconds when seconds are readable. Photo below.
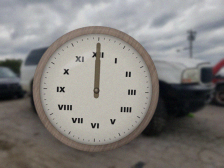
12,00
